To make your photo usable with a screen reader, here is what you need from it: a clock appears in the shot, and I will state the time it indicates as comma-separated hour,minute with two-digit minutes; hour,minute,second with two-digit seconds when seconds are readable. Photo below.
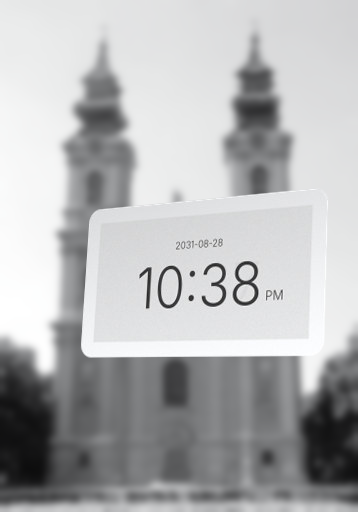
10,38
